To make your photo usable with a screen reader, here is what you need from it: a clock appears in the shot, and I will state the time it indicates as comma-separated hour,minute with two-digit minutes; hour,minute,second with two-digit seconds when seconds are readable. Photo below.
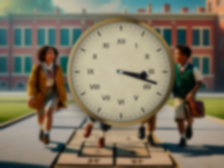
3,18
